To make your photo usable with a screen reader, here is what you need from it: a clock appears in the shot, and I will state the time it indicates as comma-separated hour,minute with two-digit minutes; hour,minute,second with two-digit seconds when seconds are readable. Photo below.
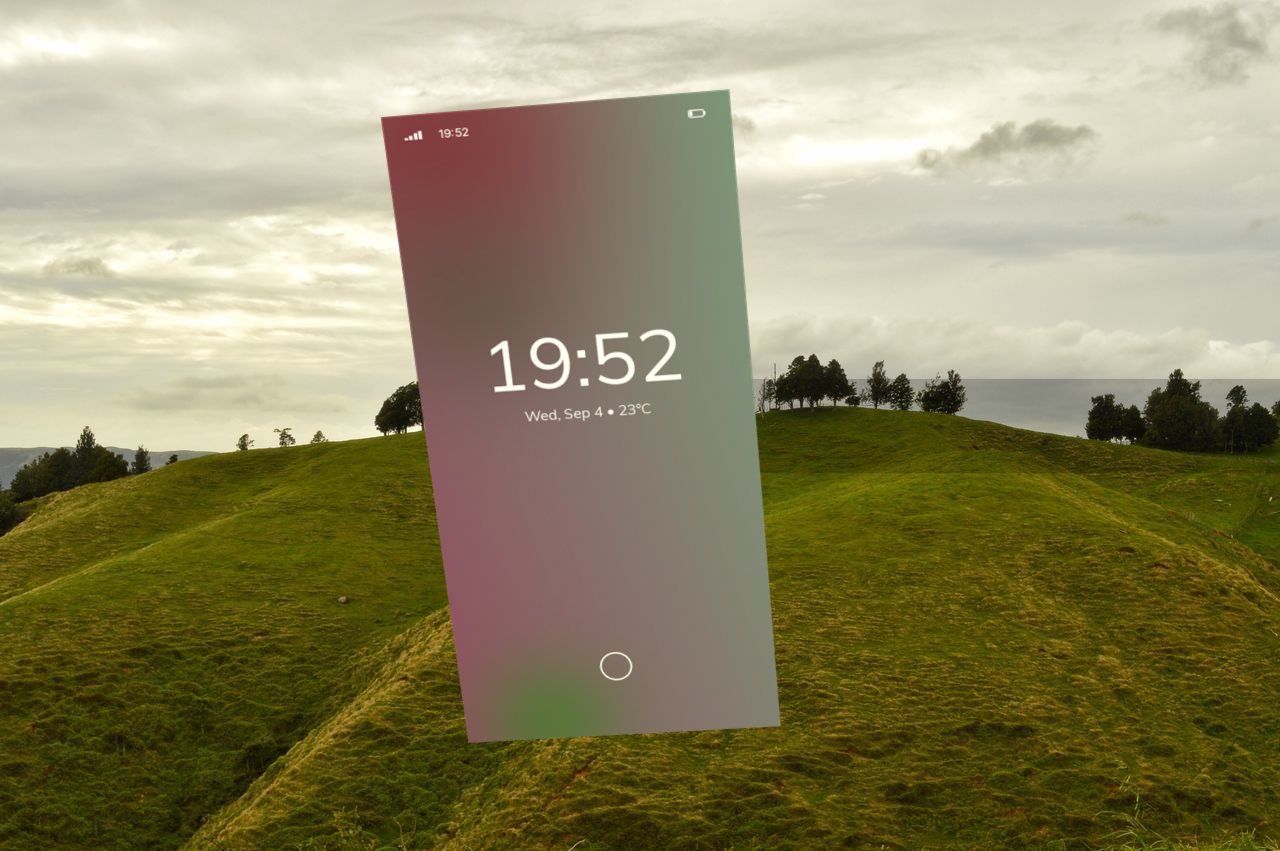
19,52
